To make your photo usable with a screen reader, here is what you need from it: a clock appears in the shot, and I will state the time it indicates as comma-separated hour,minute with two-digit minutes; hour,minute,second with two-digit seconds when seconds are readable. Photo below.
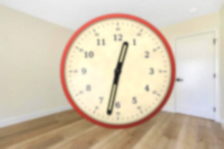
12,32
